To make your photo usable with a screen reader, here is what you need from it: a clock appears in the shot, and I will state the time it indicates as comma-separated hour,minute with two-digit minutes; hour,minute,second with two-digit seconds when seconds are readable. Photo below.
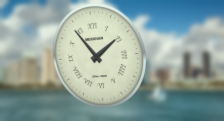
1,54
